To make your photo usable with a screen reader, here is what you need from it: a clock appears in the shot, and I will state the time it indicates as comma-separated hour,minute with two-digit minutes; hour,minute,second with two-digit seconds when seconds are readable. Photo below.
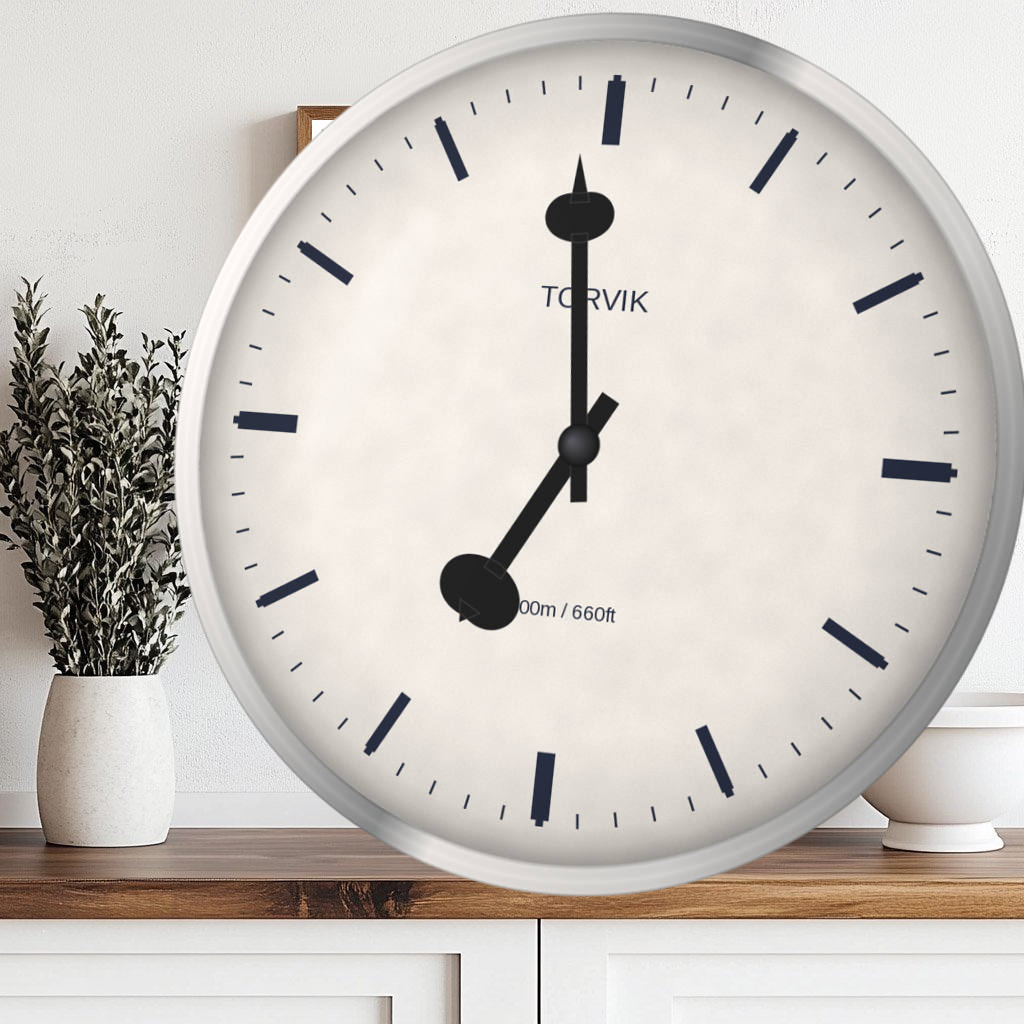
6,59
